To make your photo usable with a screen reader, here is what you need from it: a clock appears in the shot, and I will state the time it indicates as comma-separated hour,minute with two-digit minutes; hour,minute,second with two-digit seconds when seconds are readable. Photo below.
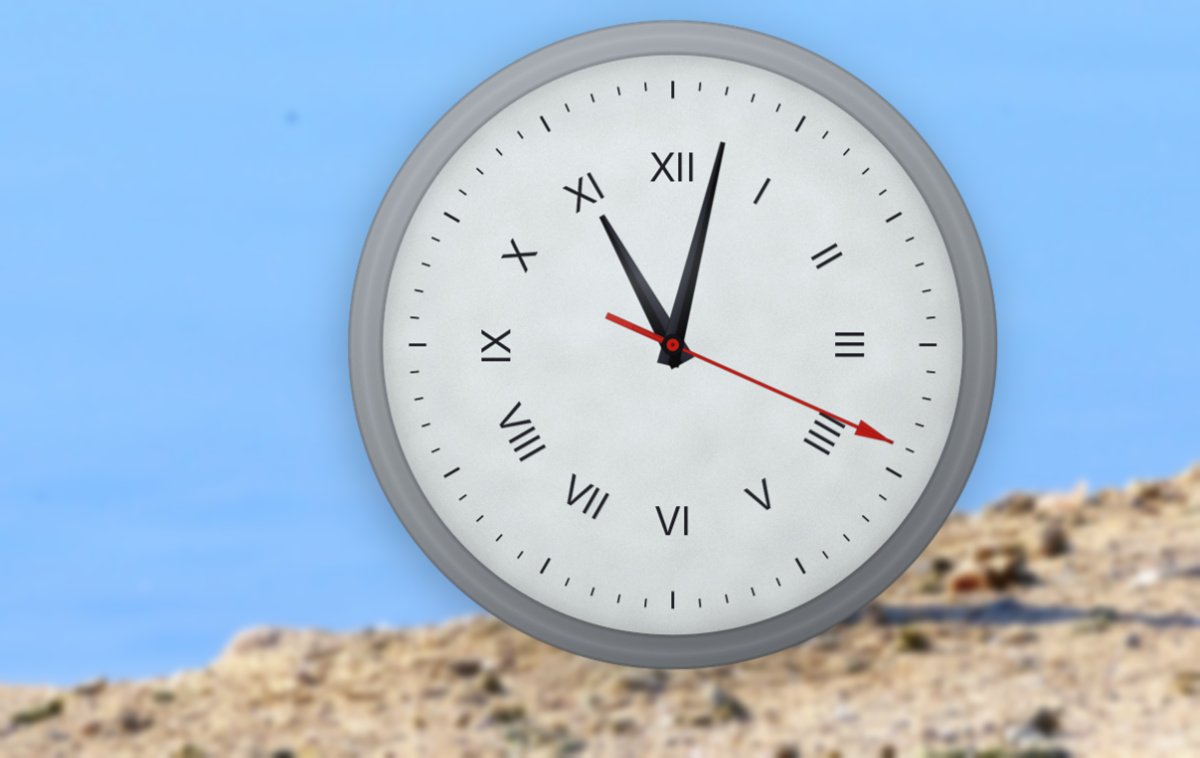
11,02,19
